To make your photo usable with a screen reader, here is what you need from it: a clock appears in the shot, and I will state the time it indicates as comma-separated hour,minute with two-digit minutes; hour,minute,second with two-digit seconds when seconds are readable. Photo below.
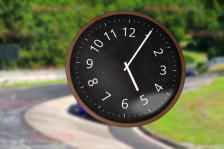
5,05
